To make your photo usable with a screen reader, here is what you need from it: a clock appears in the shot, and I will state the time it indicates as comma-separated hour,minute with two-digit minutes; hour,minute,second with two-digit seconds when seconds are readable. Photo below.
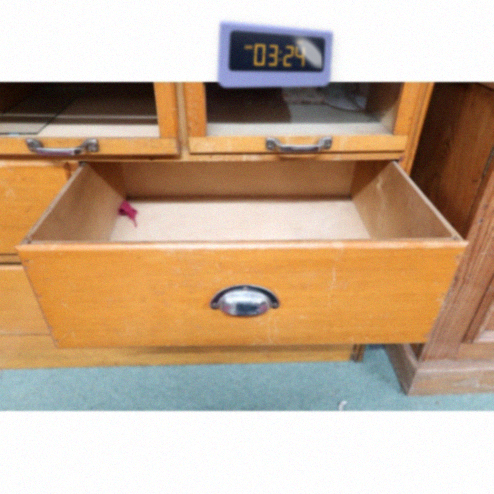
3,24
